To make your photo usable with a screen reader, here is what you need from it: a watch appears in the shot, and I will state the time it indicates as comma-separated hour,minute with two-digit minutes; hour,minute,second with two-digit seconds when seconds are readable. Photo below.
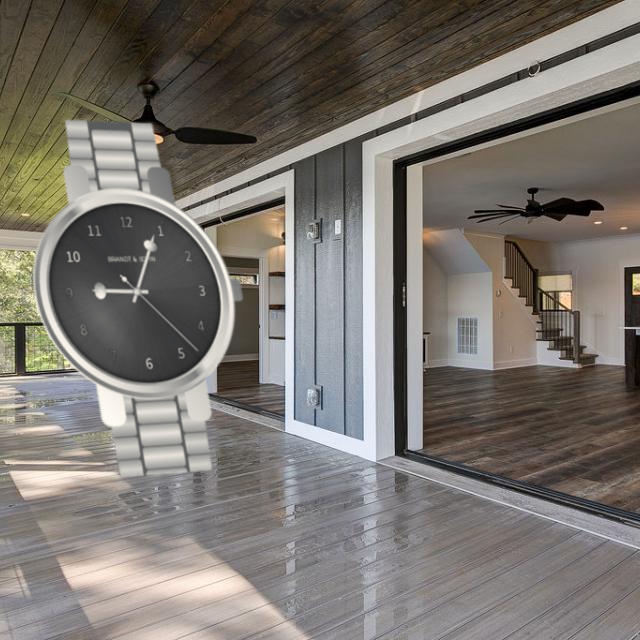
9,04,23
